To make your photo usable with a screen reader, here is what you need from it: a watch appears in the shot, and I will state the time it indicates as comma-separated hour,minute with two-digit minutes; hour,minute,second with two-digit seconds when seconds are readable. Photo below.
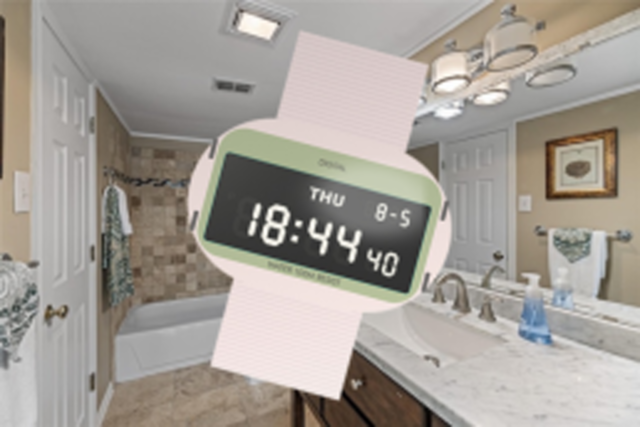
18,44,40
